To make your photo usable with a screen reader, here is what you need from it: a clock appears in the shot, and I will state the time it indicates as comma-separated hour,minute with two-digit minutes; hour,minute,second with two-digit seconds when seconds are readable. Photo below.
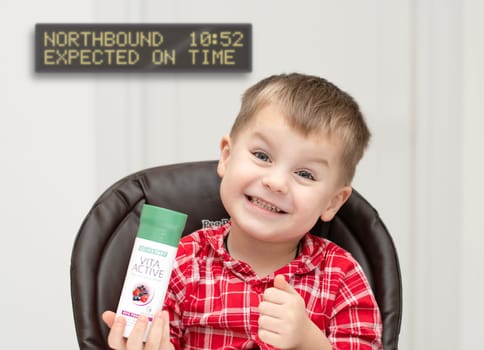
10,52
